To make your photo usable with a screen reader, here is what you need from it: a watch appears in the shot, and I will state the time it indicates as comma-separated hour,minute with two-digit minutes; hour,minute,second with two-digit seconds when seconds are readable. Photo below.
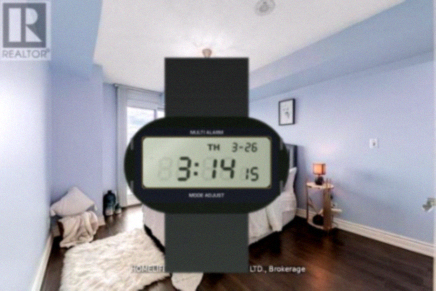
3,14,15
